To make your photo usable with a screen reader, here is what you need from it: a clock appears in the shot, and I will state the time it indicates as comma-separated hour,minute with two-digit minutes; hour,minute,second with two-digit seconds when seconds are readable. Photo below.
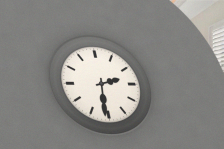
2,31
